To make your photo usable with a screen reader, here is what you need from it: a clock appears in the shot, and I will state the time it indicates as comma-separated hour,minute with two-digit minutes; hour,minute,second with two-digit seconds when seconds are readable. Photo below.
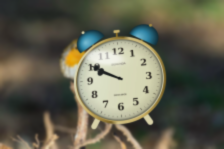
9,50
